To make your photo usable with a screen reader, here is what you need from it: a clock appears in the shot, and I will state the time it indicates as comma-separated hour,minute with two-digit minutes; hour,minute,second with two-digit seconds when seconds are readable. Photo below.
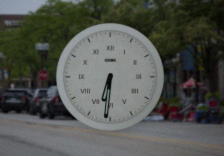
6,31
